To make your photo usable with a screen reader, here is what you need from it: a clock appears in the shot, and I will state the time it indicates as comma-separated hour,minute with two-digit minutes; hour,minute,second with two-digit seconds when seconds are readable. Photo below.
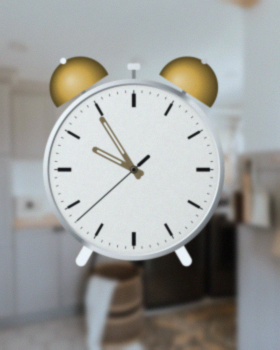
9,54,38
